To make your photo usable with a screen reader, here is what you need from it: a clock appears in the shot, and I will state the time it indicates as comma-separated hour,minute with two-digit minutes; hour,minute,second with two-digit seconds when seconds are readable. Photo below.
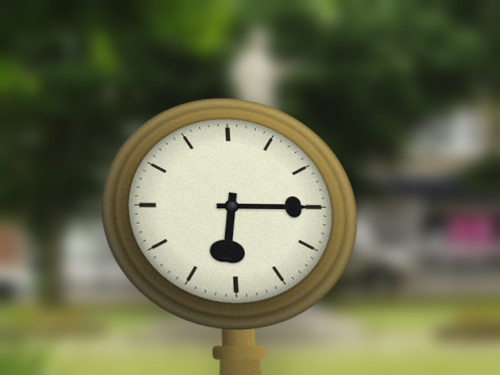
6,15
